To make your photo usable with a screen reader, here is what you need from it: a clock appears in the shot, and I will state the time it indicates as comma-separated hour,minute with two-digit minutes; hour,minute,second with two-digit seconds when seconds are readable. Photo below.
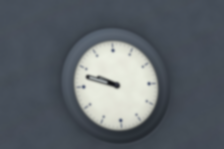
9,48
